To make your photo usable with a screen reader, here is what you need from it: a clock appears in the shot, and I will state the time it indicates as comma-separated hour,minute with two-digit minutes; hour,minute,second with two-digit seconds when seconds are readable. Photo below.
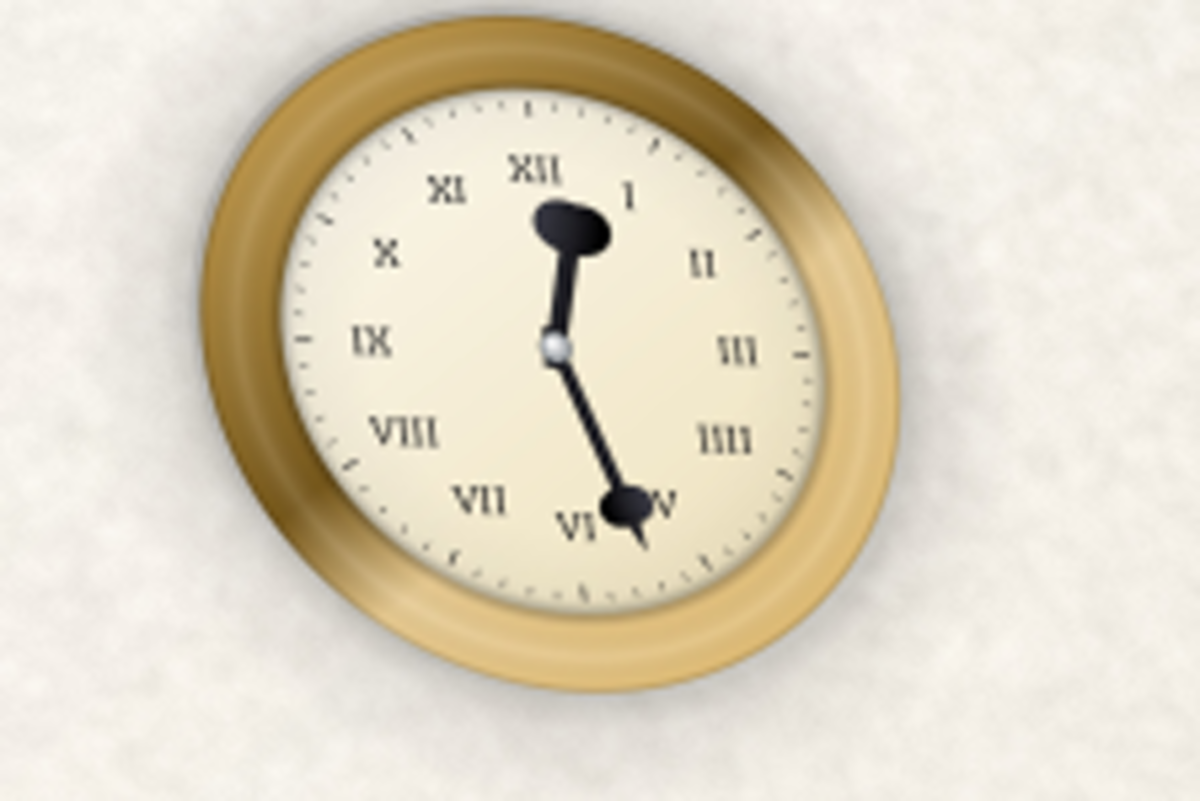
12,27
